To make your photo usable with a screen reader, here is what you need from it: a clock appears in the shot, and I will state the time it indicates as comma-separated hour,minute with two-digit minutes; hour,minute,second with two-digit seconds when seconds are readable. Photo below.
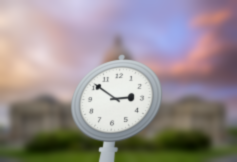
2,51
